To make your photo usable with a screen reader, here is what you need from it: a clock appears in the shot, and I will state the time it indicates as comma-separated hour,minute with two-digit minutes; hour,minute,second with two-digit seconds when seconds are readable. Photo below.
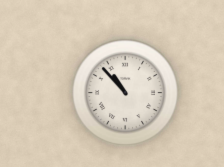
10,53
